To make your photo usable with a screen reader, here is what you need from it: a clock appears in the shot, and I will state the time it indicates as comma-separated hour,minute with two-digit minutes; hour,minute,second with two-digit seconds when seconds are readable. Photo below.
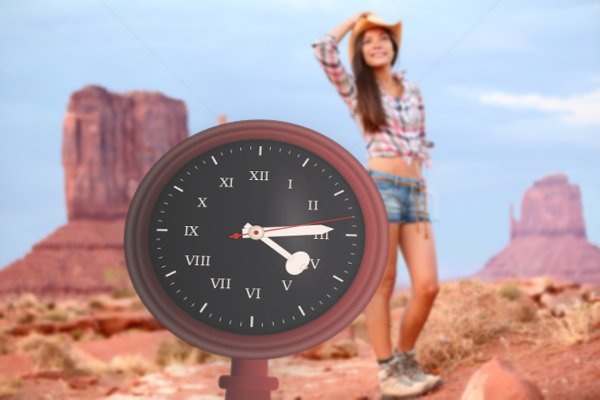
4,14,13
